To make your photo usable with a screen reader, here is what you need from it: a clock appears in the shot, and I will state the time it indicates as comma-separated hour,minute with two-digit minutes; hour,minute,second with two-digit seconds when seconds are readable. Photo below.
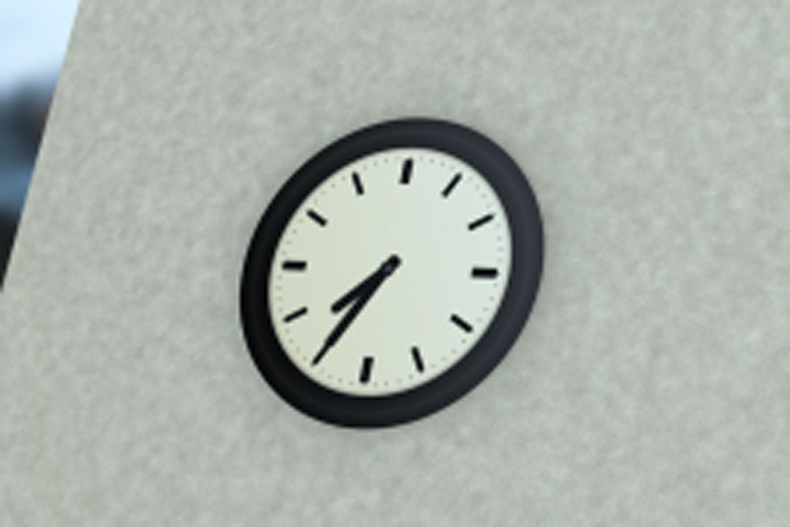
7,35
